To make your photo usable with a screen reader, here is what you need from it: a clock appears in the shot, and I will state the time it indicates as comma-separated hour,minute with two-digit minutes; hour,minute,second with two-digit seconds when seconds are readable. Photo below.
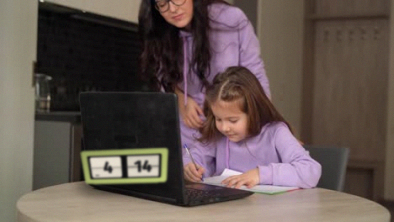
4,14
